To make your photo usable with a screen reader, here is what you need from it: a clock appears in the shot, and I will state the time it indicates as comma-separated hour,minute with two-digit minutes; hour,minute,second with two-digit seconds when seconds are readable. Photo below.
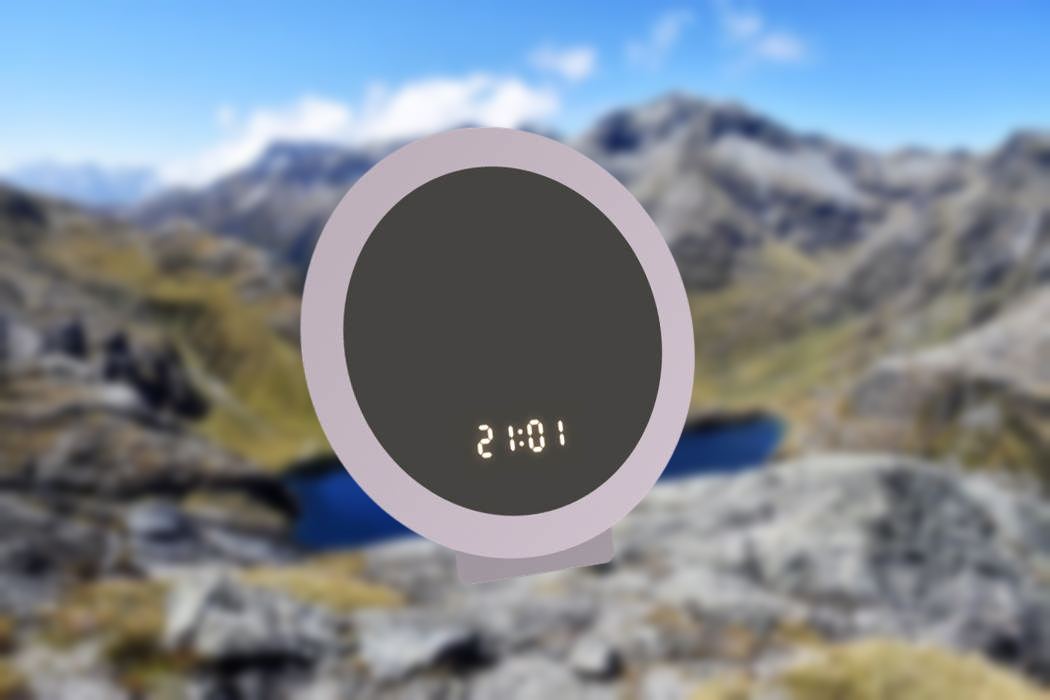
21,01
